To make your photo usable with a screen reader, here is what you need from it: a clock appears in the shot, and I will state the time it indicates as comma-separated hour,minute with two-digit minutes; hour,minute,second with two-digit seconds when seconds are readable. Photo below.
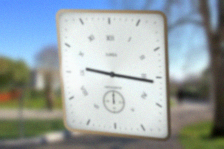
9,16
